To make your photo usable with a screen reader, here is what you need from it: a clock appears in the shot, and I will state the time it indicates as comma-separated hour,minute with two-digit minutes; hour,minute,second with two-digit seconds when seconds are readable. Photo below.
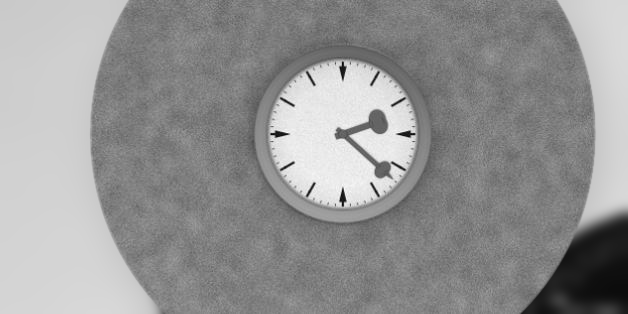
2,22
